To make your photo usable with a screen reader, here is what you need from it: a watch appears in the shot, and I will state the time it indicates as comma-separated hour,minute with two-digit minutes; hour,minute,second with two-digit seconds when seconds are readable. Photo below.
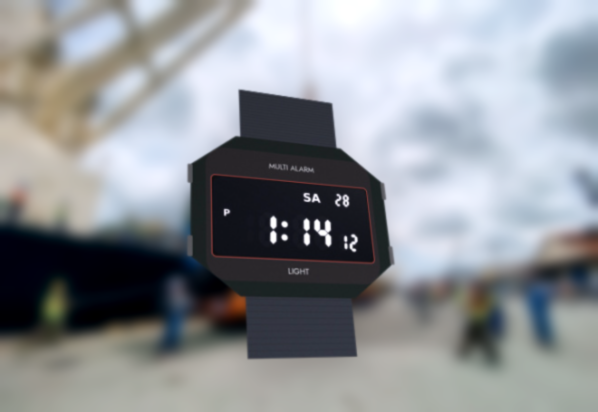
1,14,12
